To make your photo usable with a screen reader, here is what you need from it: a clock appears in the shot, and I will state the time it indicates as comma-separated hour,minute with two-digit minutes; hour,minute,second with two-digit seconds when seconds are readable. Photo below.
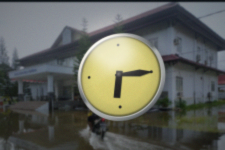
6,15
